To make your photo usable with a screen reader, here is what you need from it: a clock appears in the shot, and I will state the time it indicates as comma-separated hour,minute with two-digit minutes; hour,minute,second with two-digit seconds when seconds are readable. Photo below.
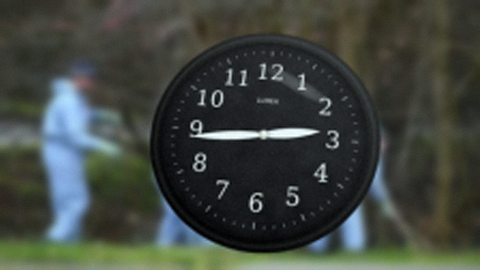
2,44
